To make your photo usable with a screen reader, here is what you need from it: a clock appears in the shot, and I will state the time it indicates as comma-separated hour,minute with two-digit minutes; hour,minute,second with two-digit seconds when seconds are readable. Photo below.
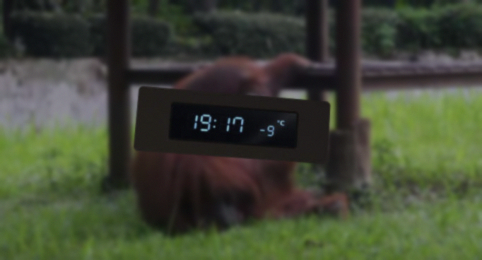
19,17
